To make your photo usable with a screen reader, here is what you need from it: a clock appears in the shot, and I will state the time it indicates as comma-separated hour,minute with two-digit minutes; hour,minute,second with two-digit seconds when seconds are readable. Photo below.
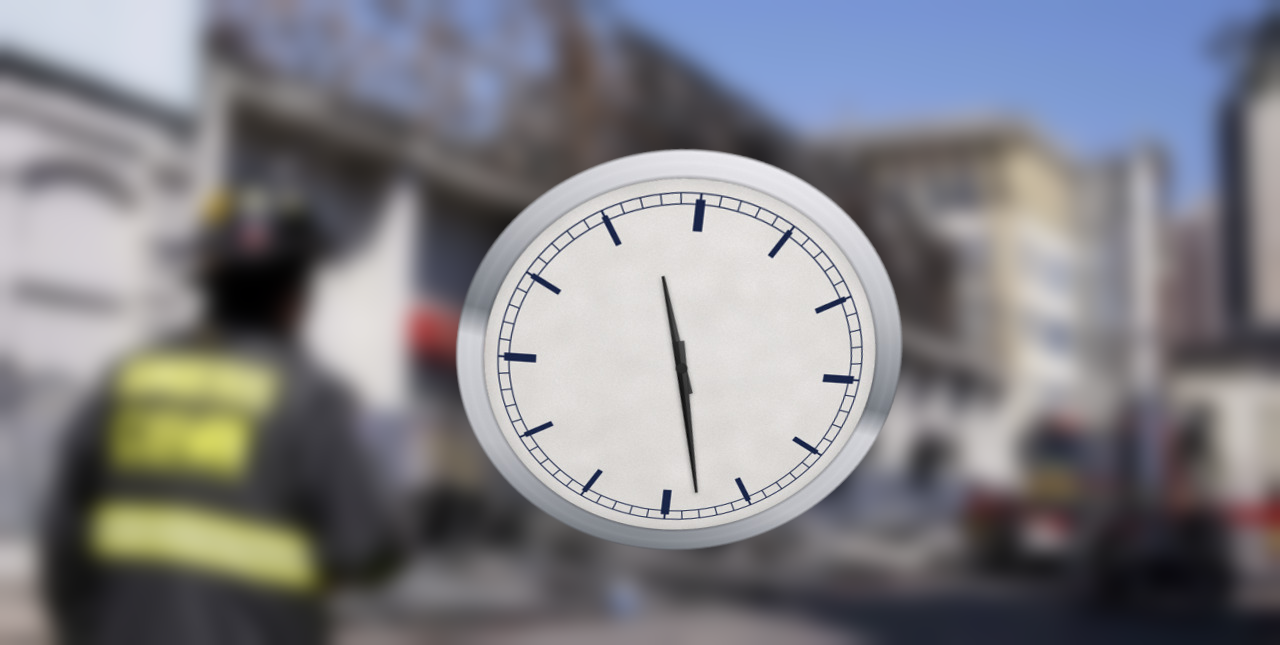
11,28
